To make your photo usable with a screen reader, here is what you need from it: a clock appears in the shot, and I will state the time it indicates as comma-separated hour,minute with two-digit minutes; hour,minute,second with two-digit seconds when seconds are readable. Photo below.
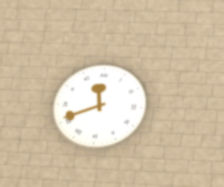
11,41
